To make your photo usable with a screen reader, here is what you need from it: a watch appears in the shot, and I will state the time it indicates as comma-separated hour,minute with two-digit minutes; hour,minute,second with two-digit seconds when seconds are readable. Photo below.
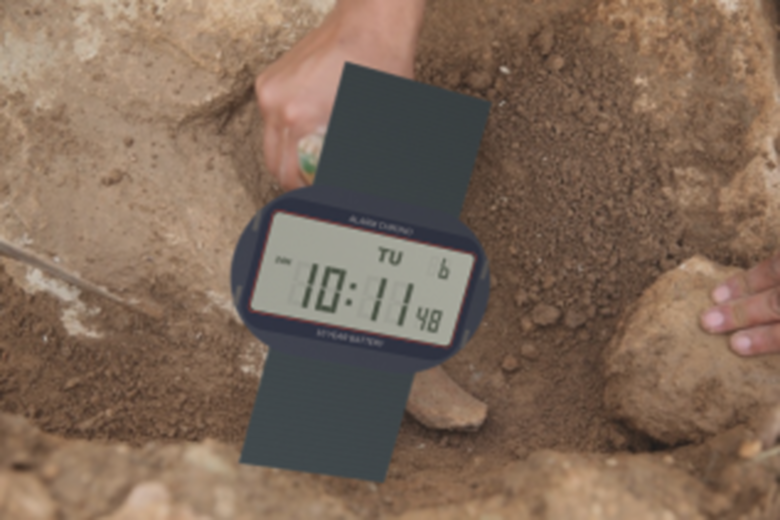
10,11,48
